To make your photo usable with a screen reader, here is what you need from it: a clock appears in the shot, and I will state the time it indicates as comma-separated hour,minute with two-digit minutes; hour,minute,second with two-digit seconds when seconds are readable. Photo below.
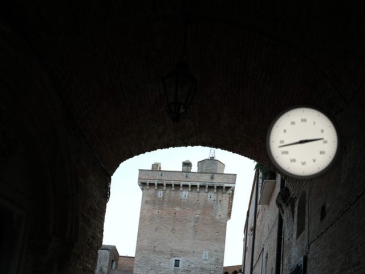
2,43
